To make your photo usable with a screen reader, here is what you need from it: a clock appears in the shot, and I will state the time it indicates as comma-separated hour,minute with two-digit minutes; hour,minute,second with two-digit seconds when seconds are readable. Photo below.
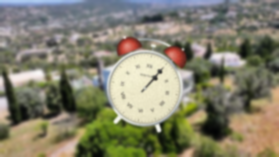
1,05
